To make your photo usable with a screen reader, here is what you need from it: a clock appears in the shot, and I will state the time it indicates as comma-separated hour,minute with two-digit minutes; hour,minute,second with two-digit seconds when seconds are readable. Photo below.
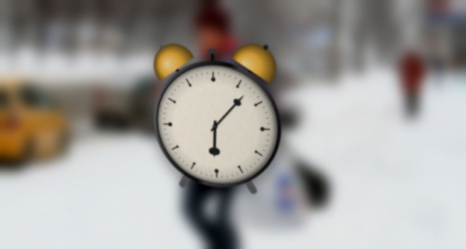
6,07
